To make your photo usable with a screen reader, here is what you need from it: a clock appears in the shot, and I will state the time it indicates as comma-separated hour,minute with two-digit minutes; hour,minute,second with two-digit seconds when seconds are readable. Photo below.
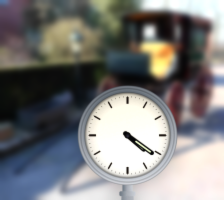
4,21
